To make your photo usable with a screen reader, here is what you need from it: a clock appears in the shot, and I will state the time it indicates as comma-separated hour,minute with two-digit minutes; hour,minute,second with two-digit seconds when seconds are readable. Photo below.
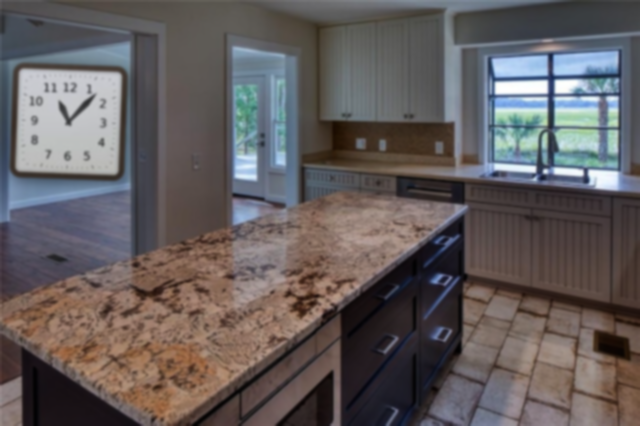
11,07
